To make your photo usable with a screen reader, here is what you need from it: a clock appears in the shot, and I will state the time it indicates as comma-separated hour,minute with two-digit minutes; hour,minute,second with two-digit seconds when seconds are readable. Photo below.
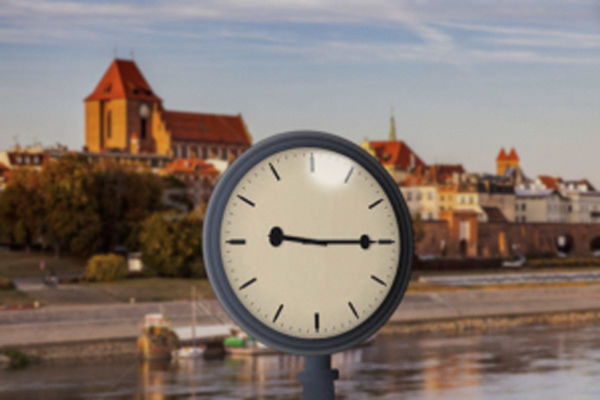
9,15
